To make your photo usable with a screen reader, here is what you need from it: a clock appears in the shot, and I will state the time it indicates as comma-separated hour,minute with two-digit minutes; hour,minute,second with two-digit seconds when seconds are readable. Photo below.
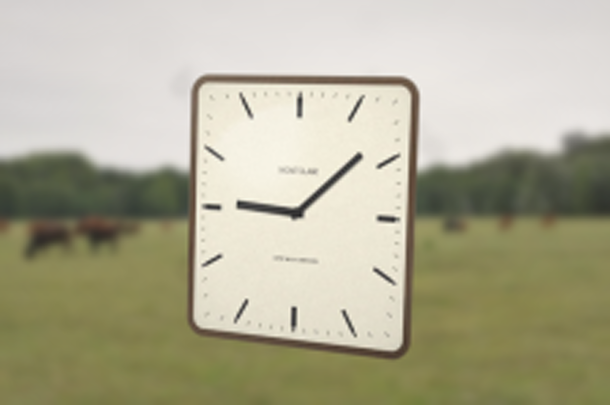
9,08
